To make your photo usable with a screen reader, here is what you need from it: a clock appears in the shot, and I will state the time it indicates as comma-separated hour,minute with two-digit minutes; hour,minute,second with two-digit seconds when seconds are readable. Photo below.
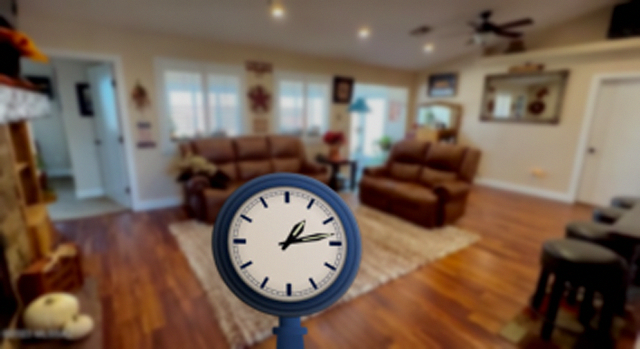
1,13
